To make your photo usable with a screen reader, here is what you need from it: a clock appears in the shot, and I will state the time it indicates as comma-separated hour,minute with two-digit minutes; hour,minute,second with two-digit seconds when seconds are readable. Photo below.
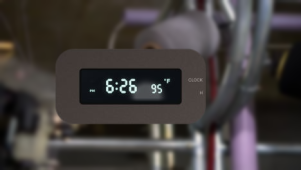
6,26
